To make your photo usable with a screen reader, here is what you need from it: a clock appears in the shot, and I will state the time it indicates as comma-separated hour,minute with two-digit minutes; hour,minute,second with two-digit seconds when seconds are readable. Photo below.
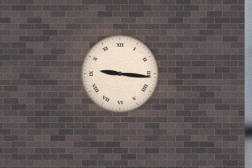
9,16
